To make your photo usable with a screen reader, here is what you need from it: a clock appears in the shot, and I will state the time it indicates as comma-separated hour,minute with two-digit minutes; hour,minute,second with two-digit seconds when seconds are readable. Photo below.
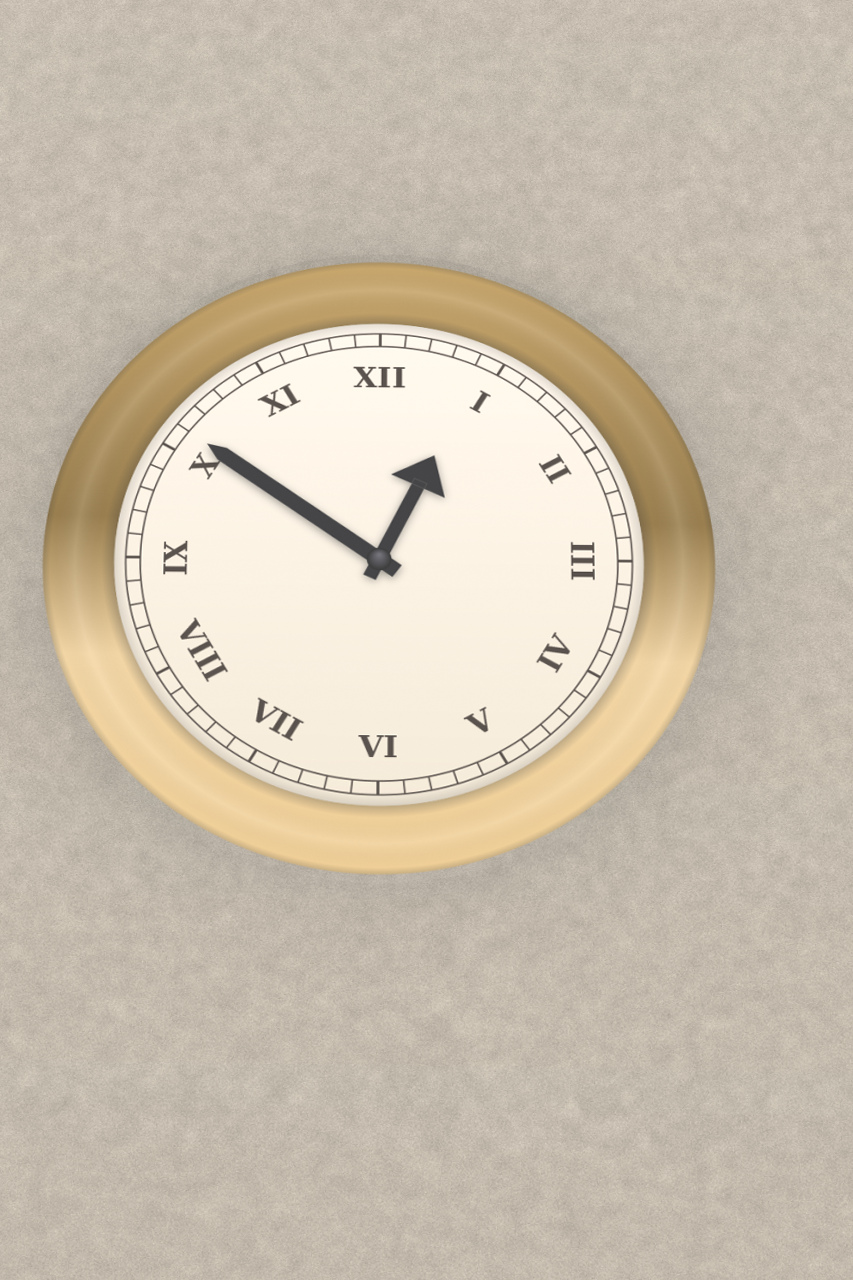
12,51
